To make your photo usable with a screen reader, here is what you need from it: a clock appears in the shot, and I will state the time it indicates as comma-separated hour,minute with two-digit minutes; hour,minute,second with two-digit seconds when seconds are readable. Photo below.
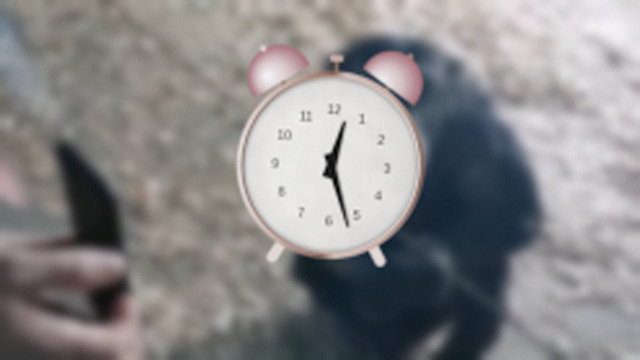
12,27
